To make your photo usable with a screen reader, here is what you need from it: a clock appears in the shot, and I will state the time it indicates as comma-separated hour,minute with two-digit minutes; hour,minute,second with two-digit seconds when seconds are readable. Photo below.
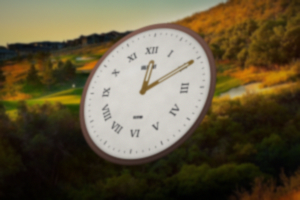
12,10
